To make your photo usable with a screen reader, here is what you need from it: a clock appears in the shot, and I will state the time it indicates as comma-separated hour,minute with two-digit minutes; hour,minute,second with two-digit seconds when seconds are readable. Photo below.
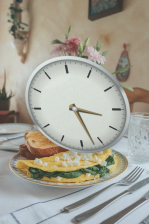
3,27
